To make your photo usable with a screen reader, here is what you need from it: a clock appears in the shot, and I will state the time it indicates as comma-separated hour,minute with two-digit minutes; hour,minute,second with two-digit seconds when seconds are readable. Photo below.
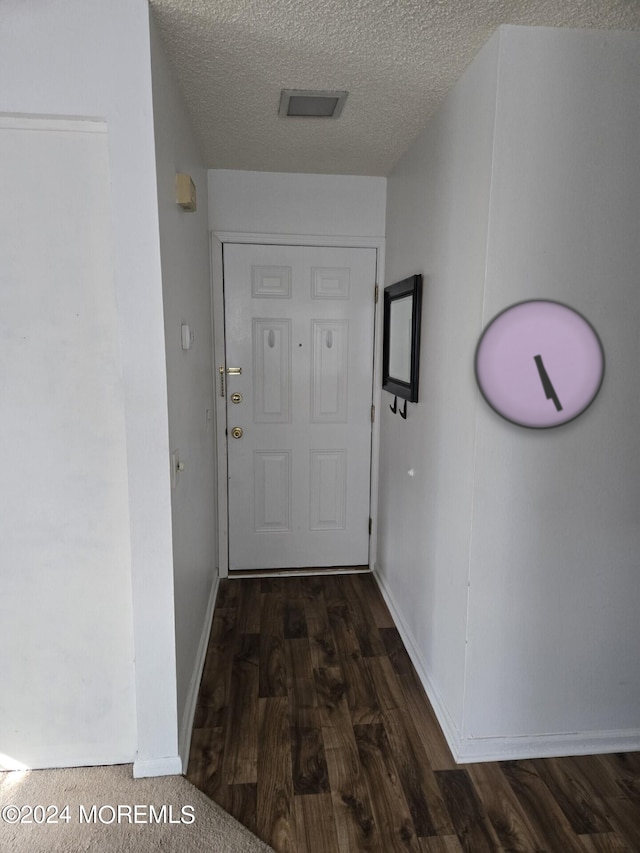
5,26
